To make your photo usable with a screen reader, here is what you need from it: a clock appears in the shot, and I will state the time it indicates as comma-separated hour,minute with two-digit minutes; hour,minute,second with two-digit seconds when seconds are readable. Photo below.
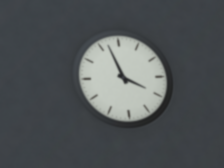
3,57
